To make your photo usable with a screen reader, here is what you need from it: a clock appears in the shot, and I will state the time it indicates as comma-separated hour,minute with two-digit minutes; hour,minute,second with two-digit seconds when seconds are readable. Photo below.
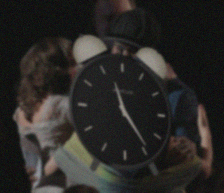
11,24
